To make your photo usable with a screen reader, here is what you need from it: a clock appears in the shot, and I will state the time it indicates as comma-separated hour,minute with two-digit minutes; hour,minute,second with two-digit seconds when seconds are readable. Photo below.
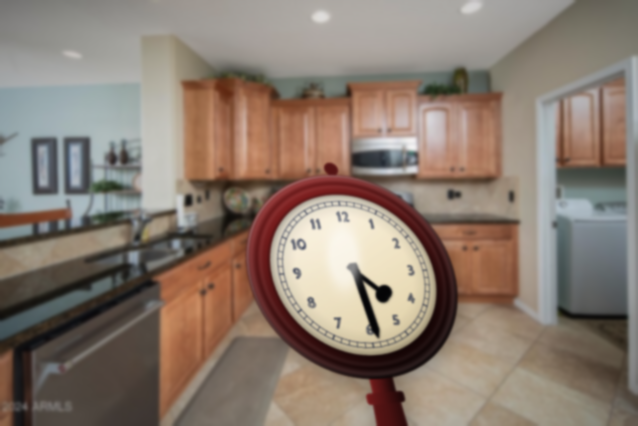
4,29
